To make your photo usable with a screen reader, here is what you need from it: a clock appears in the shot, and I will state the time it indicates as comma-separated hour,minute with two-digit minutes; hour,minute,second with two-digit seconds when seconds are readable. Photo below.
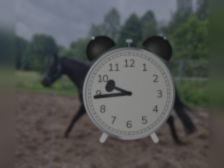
9,44
